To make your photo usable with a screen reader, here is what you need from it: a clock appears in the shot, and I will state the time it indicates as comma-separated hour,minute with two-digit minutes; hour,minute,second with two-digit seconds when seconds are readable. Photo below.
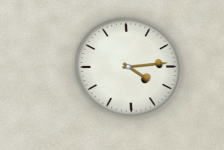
4,14
